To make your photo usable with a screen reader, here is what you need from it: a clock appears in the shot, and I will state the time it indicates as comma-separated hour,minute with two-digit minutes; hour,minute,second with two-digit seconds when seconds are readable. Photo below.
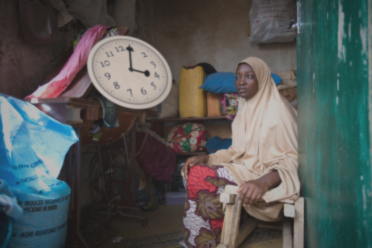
4,04
